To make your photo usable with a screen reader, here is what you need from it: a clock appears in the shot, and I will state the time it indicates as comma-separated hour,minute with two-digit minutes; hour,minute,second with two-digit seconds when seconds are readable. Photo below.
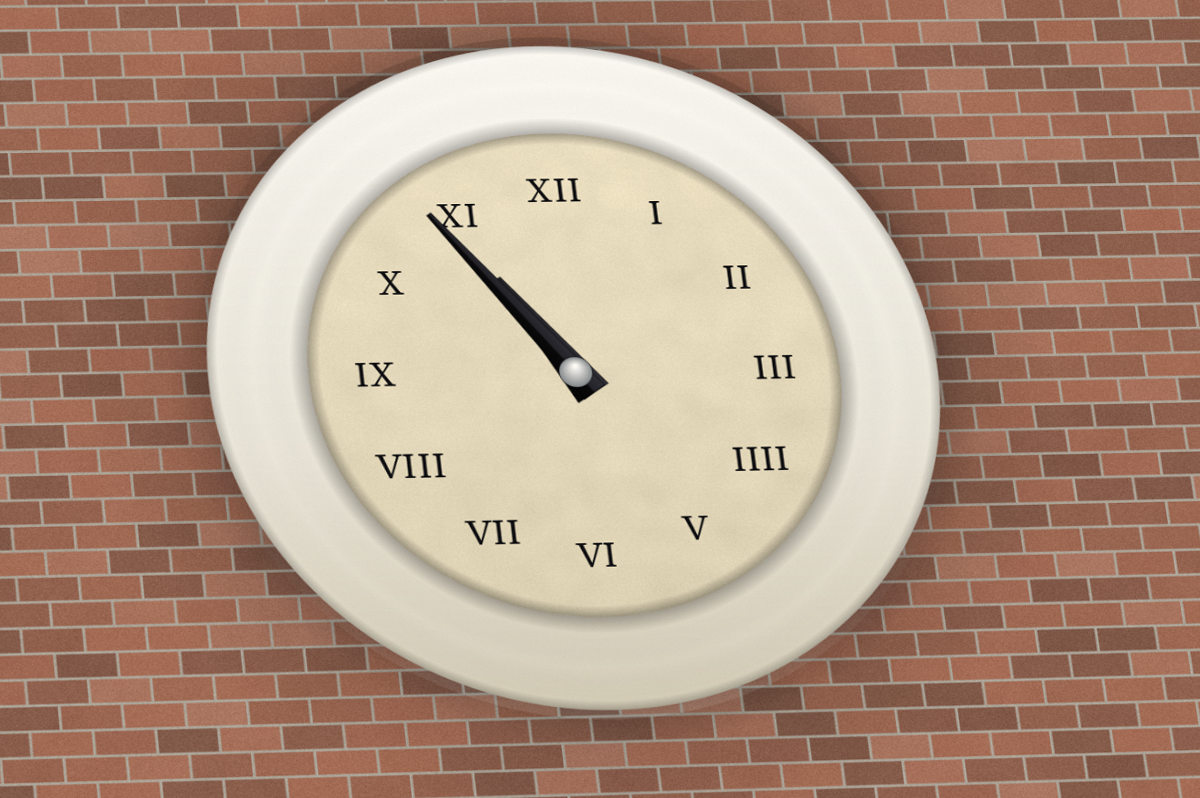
10,54
